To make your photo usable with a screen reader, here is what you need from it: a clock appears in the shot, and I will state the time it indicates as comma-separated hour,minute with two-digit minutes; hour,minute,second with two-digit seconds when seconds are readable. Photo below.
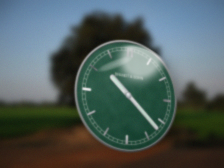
10,22
